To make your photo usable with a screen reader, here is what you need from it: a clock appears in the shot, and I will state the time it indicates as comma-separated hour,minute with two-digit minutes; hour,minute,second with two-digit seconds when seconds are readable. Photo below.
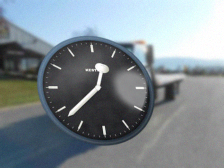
12,38
